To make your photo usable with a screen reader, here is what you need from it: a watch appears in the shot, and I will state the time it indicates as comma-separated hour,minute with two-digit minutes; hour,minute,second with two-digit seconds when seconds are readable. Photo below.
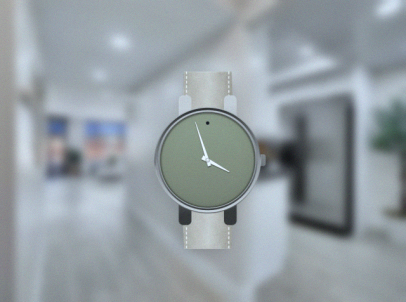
3,57
